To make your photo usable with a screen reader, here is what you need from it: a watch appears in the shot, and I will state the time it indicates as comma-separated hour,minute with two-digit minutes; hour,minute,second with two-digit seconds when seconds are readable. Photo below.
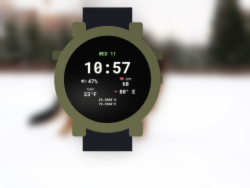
10,57
